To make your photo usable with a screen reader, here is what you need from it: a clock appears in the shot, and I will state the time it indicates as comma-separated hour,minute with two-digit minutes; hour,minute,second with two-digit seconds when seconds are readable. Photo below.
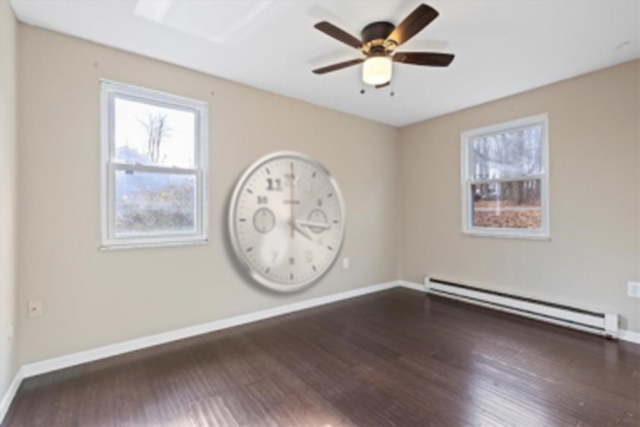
4,16
